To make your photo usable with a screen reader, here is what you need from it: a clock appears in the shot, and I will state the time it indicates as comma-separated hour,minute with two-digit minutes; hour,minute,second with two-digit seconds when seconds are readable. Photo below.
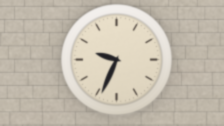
9,34
